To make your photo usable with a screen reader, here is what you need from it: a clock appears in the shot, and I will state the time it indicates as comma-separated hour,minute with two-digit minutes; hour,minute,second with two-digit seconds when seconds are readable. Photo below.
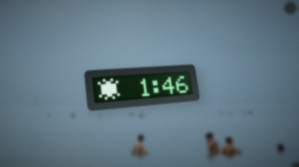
1,46
